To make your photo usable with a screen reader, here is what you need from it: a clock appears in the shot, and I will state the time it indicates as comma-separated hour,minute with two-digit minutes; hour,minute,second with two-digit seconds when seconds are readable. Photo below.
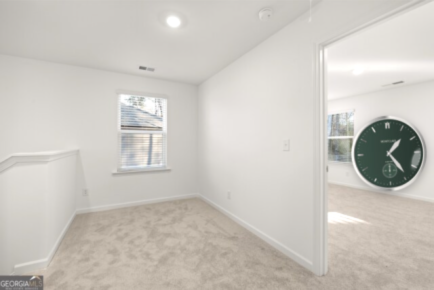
1,24
